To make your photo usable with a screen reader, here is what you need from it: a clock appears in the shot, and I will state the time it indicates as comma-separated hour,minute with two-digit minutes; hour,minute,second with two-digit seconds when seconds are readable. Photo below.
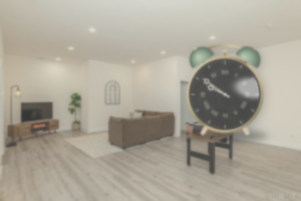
9,51
